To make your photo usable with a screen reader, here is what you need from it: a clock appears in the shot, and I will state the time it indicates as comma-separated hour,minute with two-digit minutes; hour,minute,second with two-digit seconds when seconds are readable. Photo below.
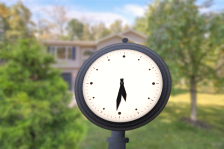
5,31
